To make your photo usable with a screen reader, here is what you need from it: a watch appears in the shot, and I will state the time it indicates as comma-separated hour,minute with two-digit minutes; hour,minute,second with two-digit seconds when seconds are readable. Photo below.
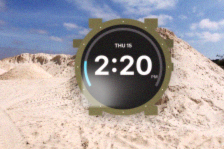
2,20
